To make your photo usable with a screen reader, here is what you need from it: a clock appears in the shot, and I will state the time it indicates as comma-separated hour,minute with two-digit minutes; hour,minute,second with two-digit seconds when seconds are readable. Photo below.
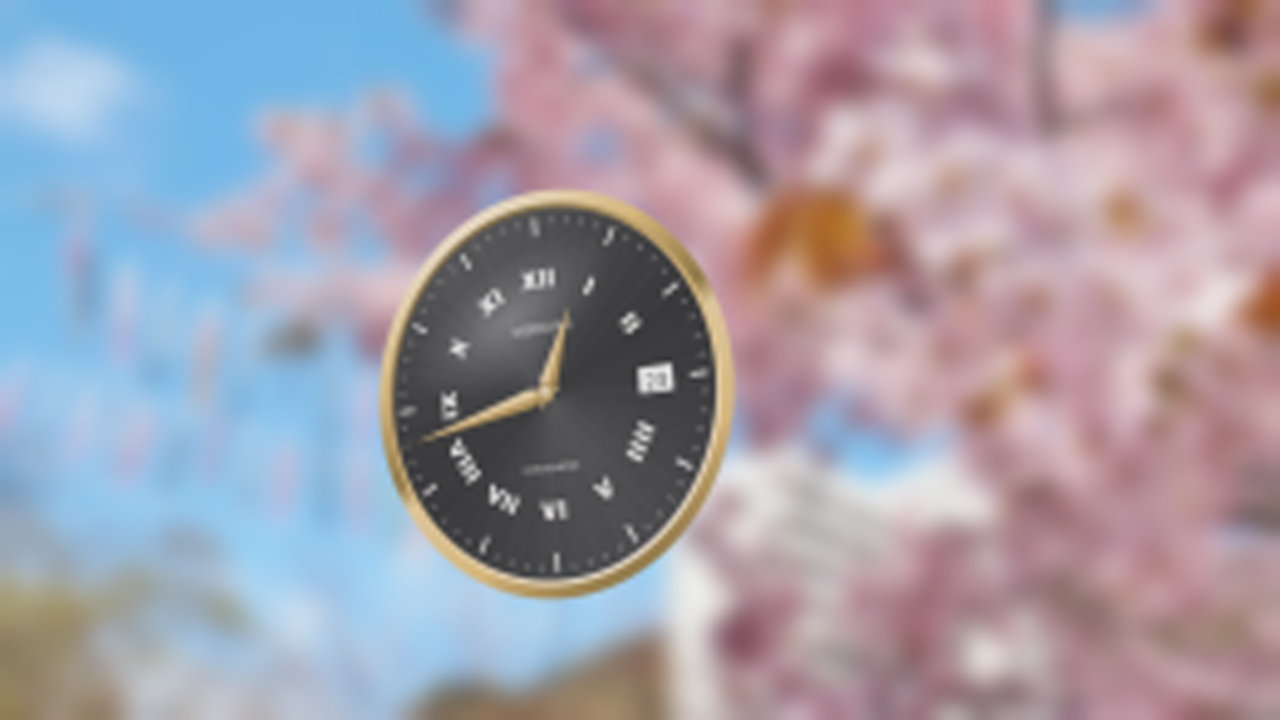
12,43
